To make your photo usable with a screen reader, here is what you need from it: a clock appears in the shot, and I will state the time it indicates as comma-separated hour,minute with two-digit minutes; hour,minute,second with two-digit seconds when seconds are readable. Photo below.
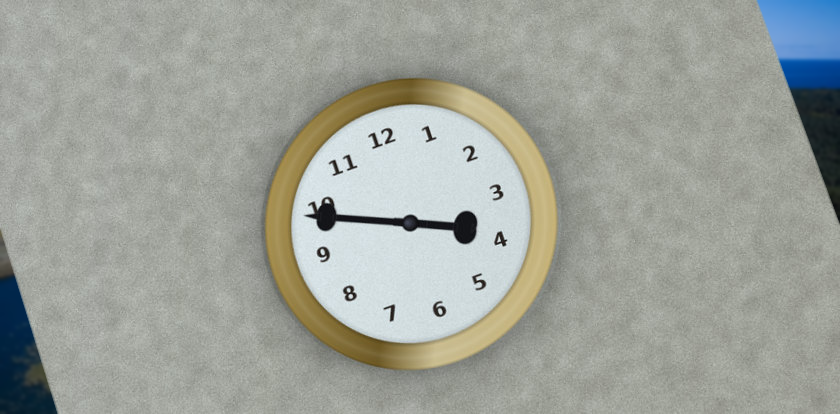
3,49
